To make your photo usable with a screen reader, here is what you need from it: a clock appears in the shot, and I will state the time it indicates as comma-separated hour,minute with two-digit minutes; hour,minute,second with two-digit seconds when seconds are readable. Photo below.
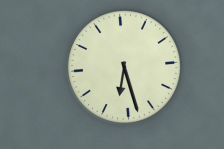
6,28
